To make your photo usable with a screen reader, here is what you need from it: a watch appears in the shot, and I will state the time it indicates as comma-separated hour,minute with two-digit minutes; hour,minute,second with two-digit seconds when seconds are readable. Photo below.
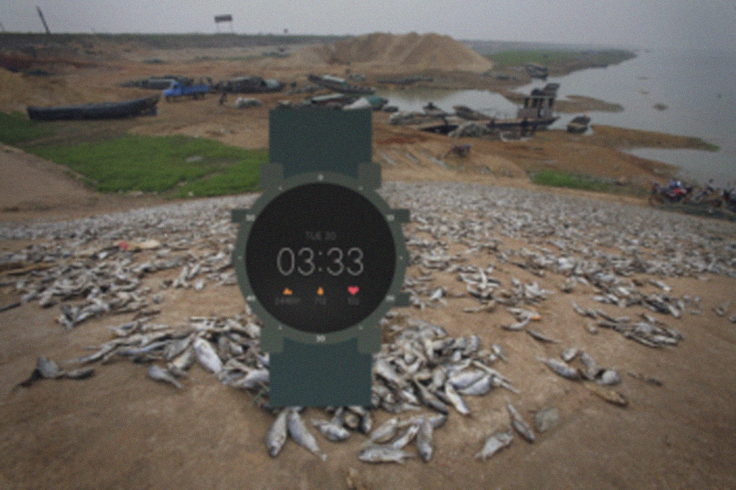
3,33
